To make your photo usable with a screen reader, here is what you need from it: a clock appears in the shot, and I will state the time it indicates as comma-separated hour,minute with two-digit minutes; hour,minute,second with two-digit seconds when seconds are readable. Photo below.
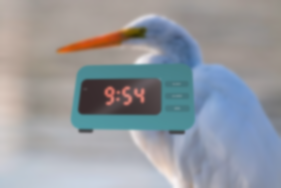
9,54
